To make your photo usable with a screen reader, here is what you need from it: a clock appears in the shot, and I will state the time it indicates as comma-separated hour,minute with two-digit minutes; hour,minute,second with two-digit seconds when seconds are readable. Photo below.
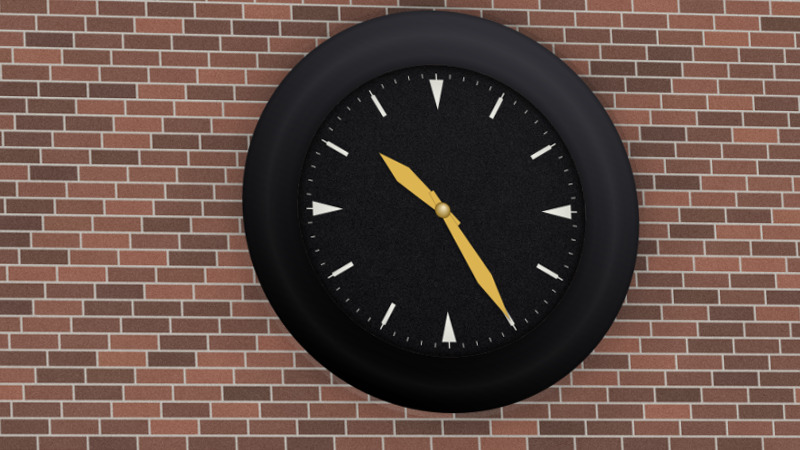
10,25
